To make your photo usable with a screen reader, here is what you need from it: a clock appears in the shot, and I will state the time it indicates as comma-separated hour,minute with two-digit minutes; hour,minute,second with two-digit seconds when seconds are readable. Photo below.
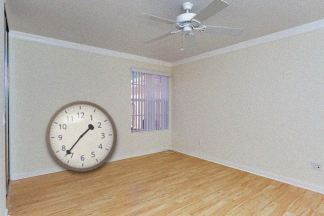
1,37
